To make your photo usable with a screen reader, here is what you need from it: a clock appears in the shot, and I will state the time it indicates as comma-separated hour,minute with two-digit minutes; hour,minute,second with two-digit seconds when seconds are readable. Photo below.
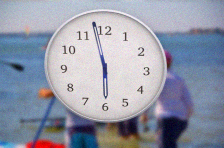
5,58
